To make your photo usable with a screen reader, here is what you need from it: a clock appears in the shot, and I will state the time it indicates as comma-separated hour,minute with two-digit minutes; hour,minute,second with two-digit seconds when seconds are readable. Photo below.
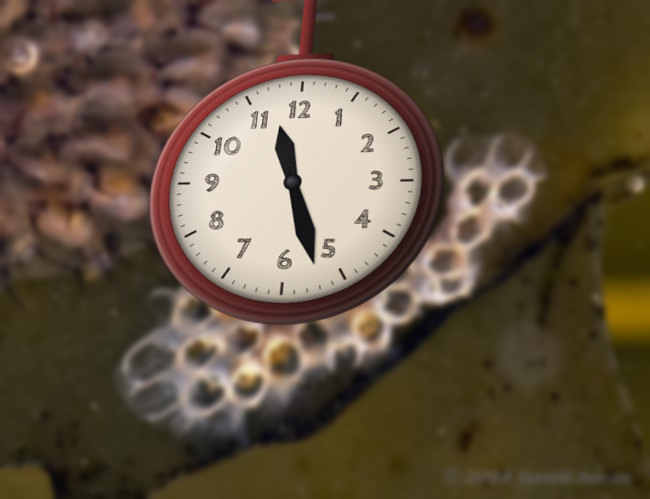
11,27
